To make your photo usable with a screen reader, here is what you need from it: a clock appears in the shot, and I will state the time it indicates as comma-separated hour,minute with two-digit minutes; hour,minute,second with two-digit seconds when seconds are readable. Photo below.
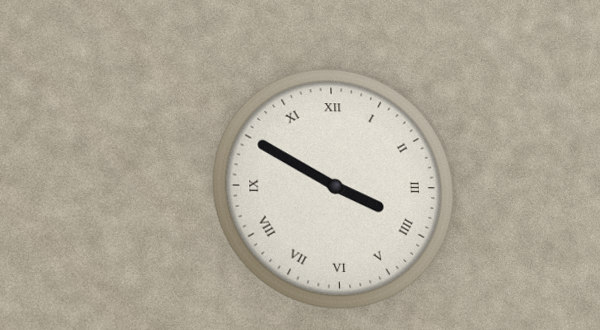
3,50
